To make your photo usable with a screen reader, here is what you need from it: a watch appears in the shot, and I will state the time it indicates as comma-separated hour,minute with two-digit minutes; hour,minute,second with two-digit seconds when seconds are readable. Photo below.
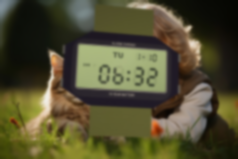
6,32
